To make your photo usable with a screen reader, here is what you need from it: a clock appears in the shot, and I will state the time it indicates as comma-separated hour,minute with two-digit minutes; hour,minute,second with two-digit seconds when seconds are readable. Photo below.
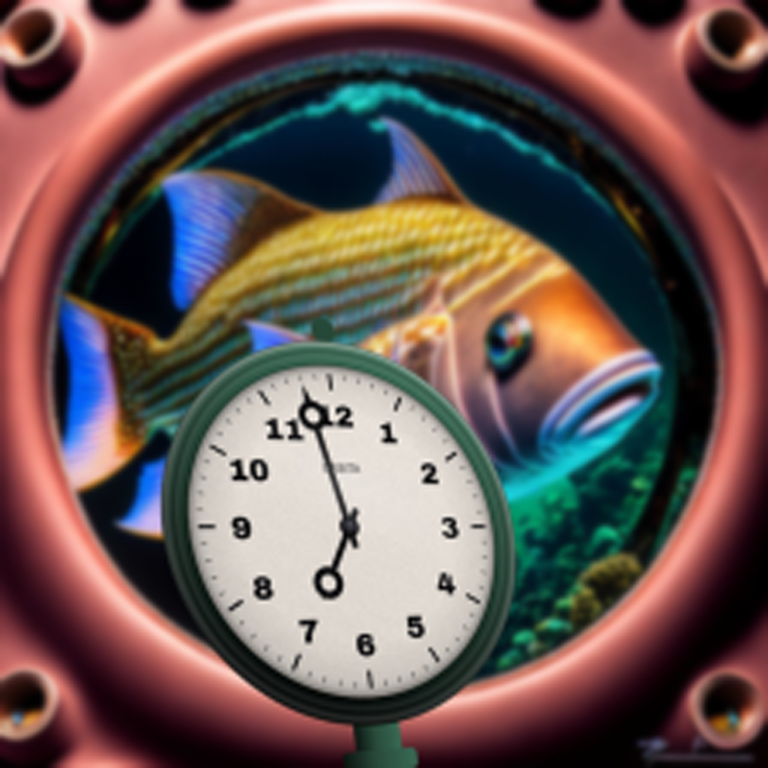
6,58
